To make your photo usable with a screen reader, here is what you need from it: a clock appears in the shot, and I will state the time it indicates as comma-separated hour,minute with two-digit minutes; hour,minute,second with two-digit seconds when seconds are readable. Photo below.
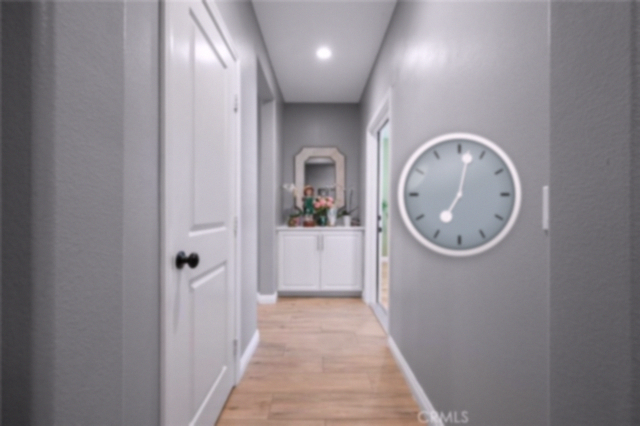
7,02
